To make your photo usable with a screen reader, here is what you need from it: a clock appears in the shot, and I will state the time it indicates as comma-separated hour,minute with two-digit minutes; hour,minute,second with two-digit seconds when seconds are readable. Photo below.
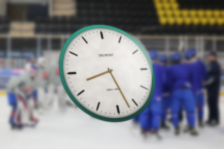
8,27
